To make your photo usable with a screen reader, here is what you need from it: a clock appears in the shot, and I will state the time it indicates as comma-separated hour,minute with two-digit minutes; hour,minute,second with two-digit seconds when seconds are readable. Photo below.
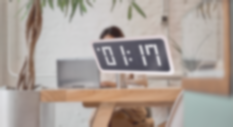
1,17
